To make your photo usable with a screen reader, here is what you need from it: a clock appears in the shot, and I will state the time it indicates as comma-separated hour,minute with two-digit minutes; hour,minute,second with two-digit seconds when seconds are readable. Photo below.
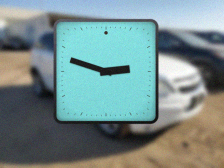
2,48
